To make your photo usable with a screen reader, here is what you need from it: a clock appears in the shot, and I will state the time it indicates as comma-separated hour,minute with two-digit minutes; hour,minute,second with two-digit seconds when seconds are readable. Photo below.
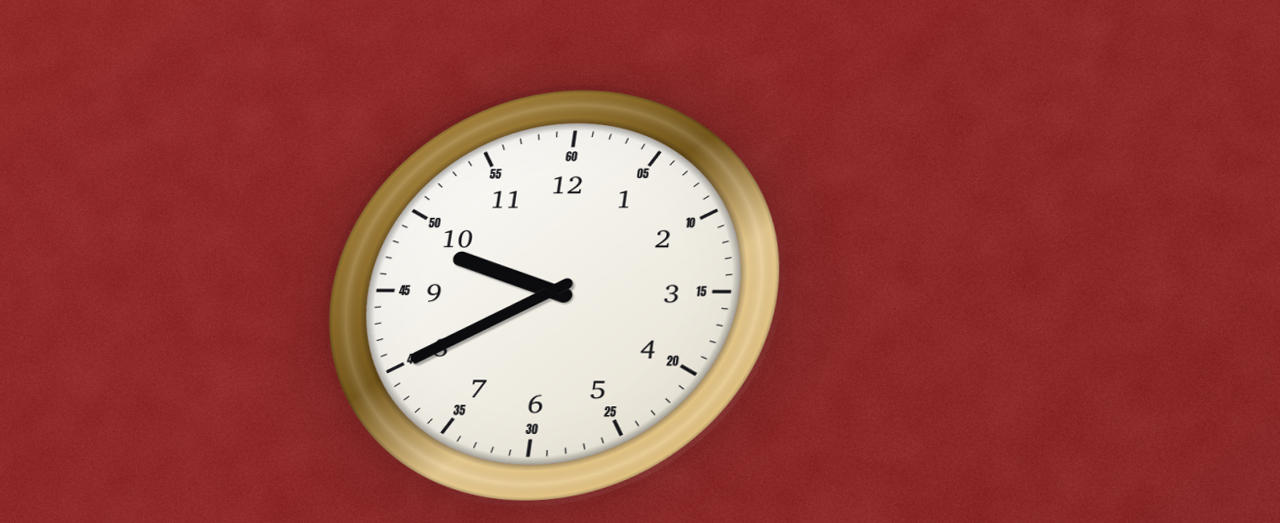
9,40
